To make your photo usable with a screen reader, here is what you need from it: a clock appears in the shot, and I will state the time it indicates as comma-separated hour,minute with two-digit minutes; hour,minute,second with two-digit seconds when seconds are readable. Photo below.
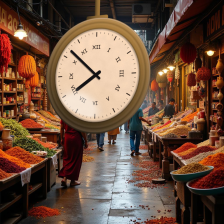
7,52
